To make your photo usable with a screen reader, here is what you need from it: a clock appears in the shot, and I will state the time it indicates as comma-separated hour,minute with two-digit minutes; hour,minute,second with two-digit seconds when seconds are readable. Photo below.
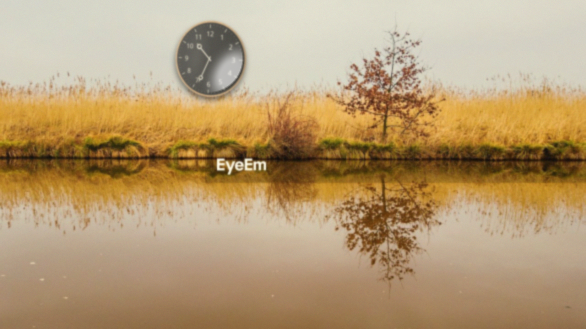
10,34
